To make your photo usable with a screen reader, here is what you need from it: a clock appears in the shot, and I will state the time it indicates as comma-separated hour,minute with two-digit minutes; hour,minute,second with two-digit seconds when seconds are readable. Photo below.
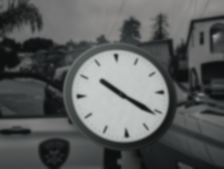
10,21
